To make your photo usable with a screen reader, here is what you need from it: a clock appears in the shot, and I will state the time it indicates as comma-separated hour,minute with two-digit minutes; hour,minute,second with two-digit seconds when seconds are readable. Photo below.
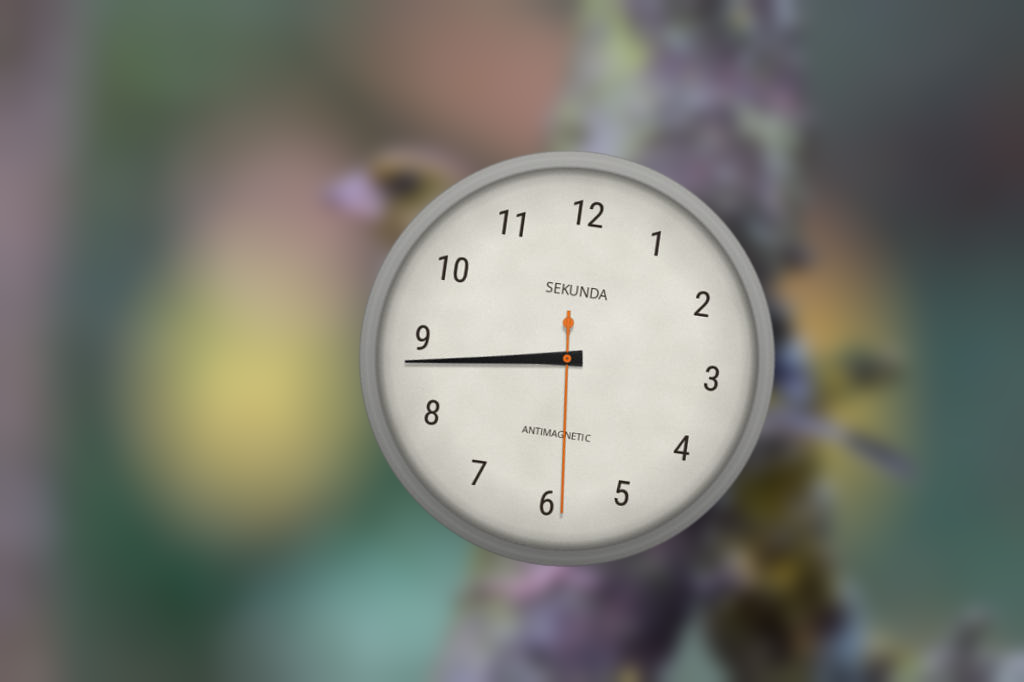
8,43,29
